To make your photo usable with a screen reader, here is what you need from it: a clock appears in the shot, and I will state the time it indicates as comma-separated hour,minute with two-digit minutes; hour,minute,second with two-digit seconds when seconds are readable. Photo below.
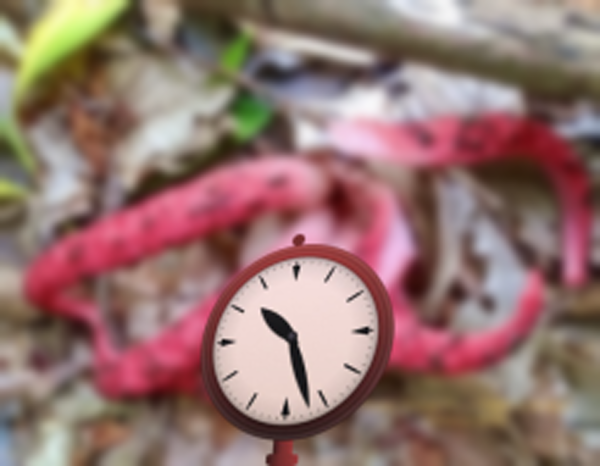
10,27
